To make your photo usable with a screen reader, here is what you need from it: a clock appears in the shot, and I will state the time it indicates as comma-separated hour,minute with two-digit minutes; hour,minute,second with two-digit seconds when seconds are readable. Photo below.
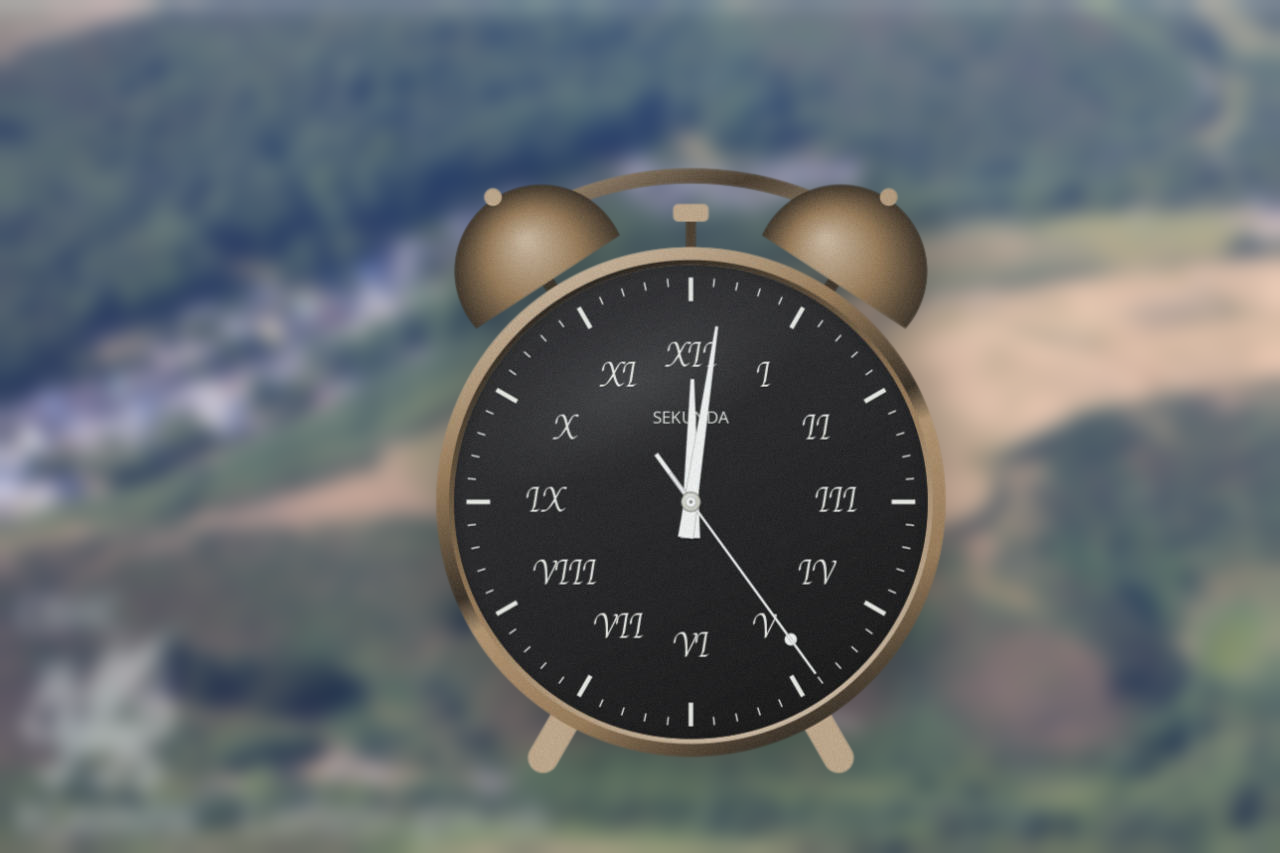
12,01,24
